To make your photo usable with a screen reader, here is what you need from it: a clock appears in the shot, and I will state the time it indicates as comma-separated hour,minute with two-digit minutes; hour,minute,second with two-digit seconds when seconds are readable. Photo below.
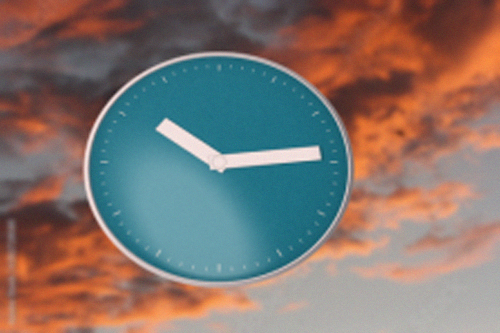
10,14
